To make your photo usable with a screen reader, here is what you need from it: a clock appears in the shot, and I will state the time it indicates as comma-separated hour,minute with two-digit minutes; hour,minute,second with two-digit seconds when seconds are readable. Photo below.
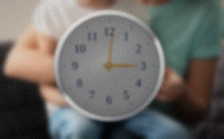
3,01
